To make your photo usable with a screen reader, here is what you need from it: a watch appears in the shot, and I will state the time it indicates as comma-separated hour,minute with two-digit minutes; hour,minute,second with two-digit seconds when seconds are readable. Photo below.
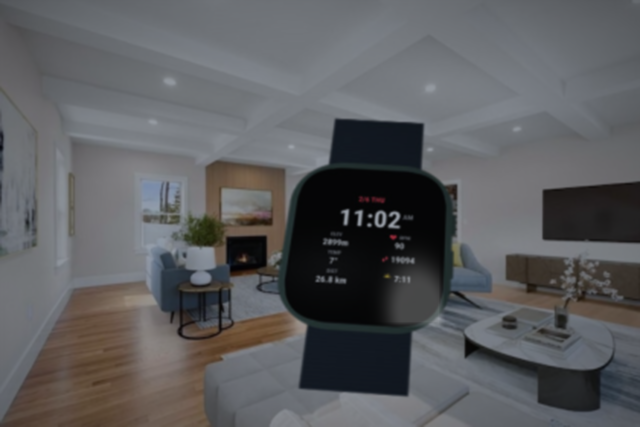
11,02
